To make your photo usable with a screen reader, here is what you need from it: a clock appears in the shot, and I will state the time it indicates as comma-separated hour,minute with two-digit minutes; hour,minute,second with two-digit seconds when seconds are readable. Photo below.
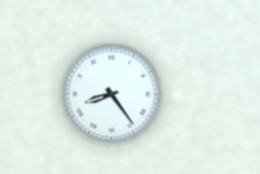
8,24
